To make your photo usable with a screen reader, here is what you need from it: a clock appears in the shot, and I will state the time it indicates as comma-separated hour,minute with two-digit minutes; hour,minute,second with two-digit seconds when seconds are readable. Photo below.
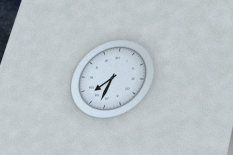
7,32
